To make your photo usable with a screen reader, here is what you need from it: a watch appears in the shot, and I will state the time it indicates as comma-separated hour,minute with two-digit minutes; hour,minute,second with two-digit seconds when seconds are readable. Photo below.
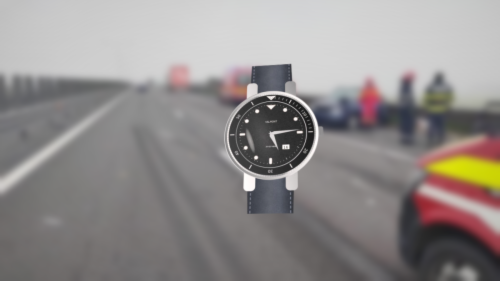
5,14
